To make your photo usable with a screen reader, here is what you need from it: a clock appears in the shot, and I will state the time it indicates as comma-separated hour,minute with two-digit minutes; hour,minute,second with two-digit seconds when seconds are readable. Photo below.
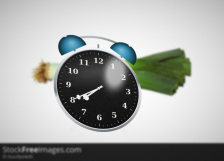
7,40
